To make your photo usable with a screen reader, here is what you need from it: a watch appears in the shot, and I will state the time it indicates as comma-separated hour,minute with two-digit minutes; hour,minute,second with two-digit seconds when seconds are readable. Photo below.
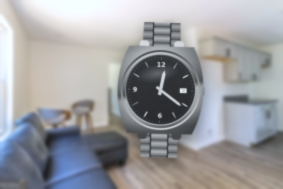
12,21
